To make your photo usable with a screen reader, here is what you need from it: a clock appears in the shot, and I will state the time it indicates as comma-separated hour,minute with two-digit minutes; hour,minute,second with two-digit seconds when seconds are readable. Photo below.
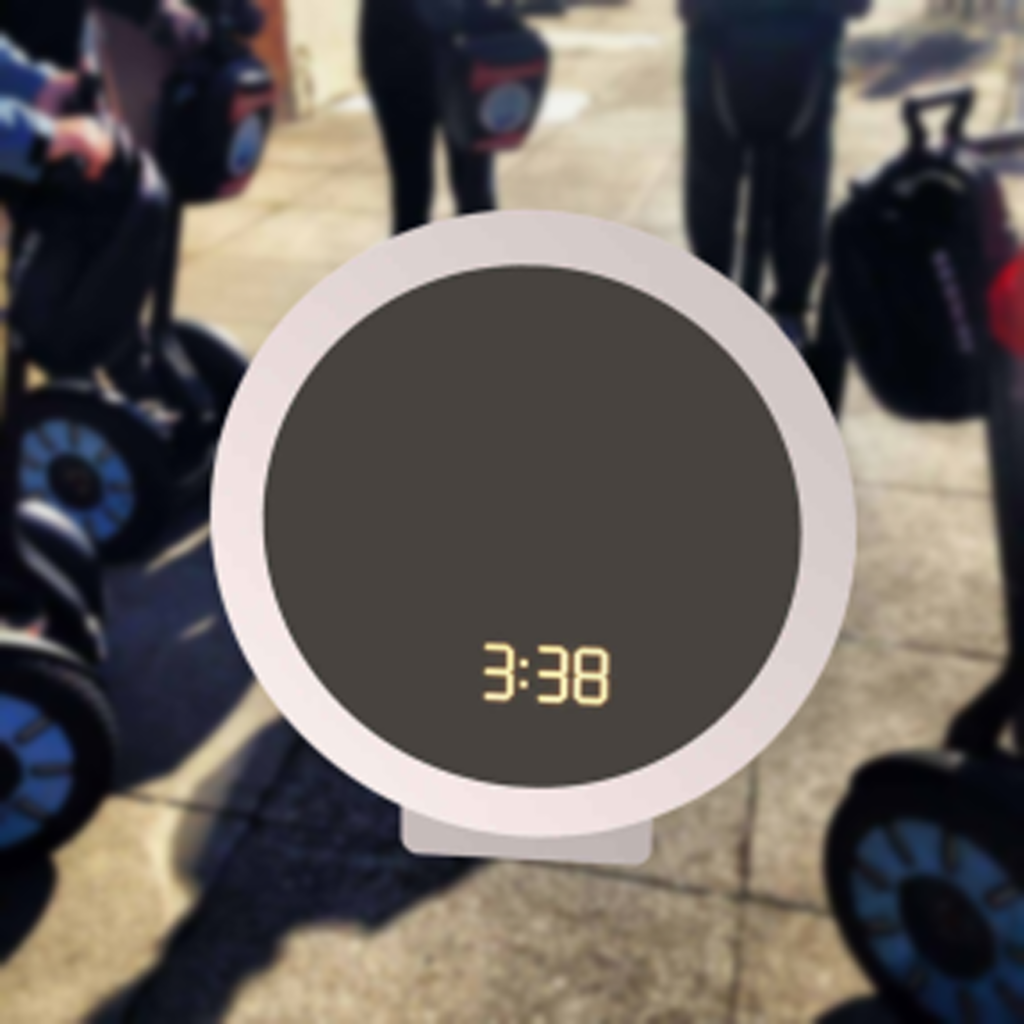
3,38
